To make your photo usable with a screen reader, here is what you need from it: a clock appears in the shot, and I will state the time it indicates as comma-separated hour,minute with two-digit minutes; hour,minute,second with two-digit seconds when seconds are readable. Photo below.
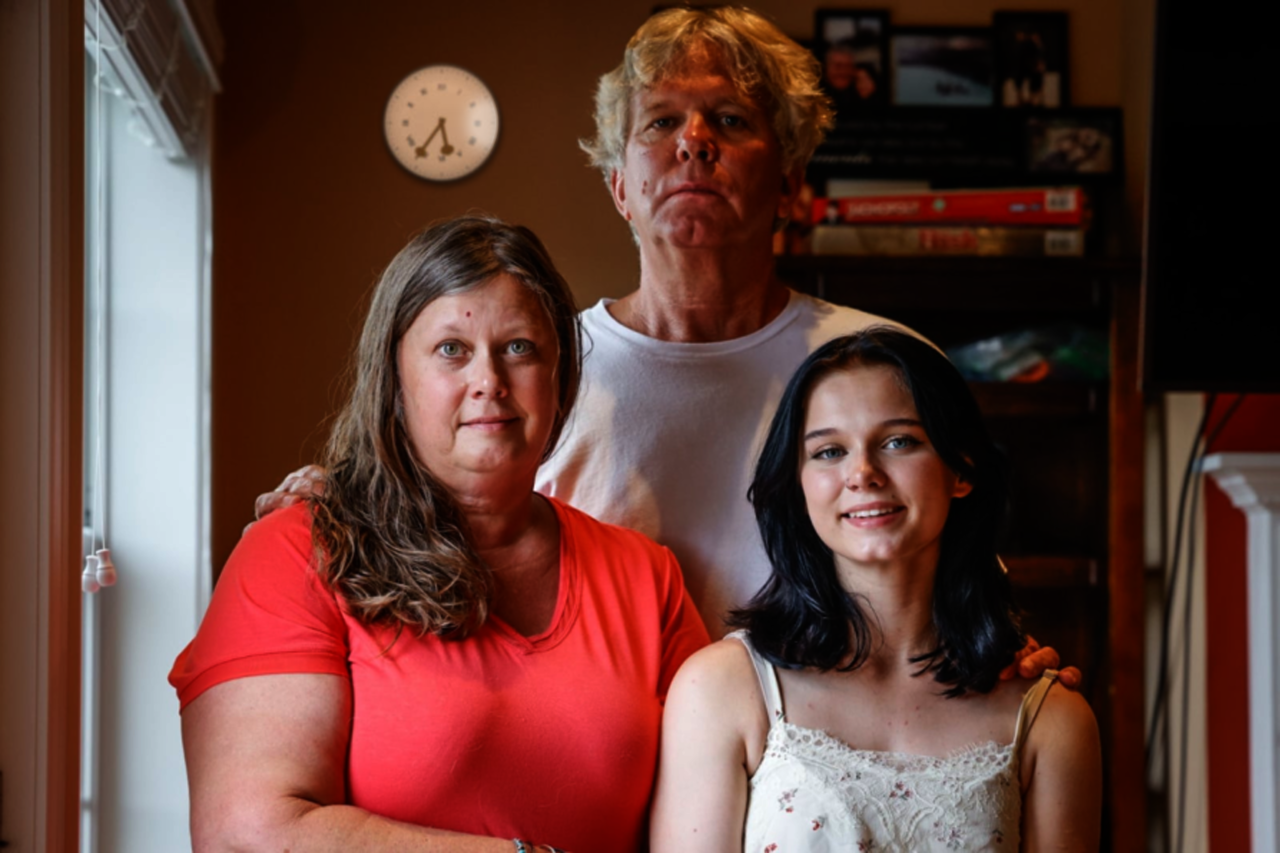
5,36
